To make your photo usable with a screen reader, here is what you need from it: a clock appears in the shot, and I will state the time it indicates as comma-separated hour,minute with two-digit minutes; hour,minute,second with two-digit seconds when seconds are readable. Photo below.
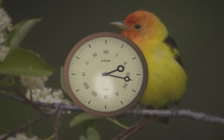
2,17
